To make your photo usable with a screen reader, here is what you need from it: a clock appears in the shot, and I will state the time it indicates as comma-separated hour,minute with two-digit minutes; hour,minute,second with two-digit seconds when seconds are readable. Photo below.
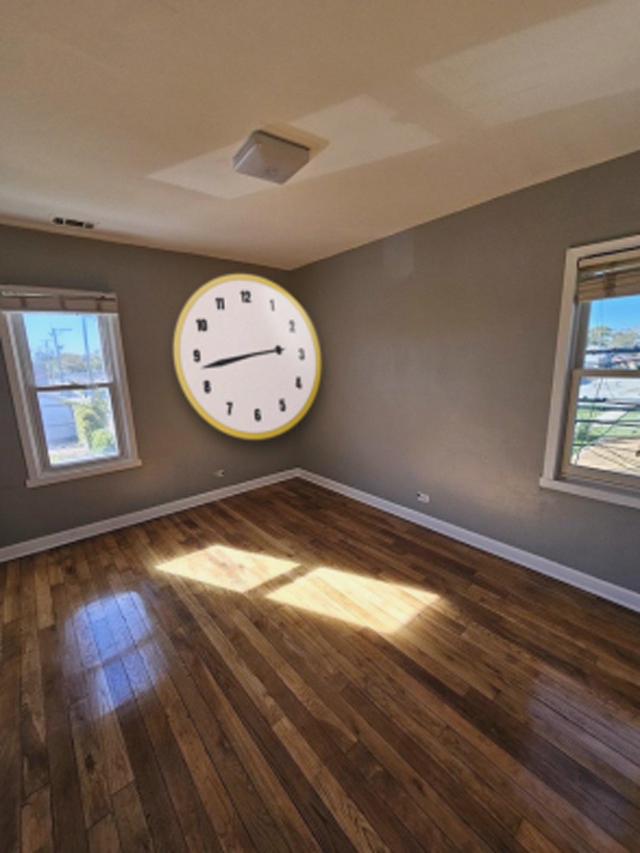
2,43
